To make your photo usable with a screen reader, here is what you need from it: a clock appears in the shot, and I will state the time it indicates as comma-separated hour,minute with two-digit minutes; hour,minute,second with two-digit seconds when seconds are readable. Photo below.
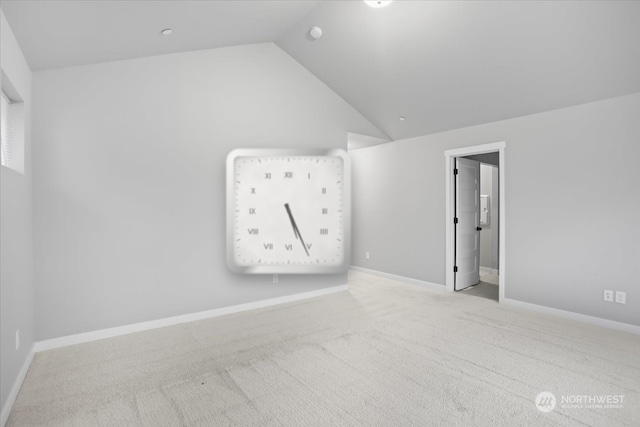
5,26
